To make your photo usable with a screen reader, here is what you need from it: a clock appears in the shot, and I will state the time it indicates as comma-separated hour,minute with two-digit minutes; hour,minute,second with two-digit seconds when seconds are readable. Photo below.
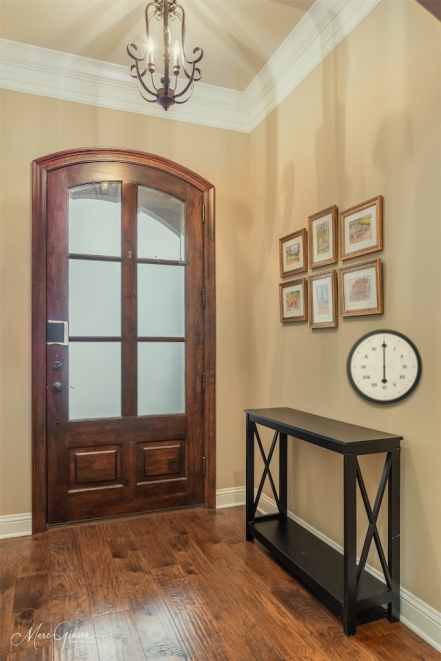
6,00
